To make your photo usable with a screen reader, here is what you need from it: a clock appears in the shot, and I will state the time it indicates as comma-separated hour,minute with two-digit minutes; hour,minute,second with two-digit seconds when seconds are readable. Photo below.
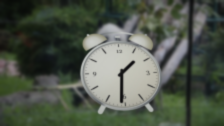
1,31
